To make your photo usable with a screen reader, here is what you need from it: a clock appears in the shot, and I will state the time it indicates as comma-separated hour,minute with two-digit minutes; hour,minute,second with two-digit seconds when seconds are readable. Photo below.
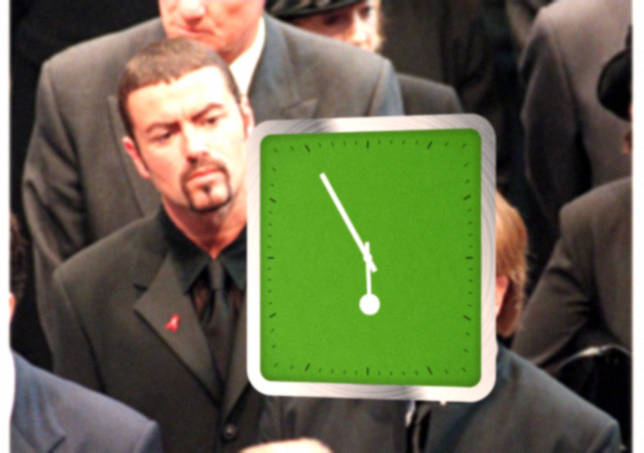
5,55
